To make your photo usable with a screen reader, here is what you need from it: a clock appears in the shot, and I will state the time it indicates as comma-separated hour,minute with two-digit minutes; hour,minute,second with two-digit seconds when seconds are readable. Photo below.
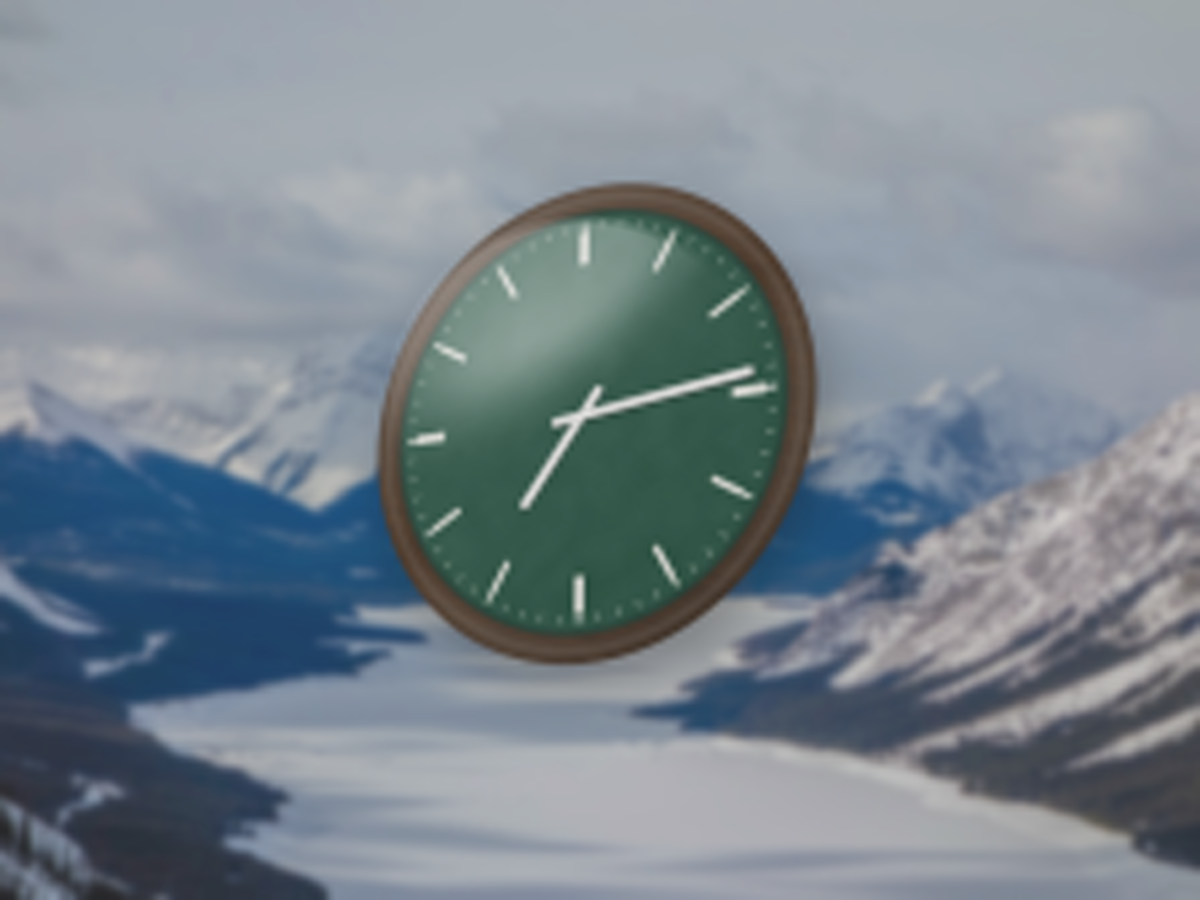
7,14
